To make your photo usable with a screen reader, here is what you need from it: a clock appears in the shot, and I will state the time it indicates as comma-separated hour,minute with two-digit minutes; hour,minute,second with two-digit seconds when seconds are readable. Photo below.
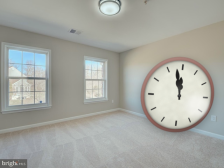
11,58
